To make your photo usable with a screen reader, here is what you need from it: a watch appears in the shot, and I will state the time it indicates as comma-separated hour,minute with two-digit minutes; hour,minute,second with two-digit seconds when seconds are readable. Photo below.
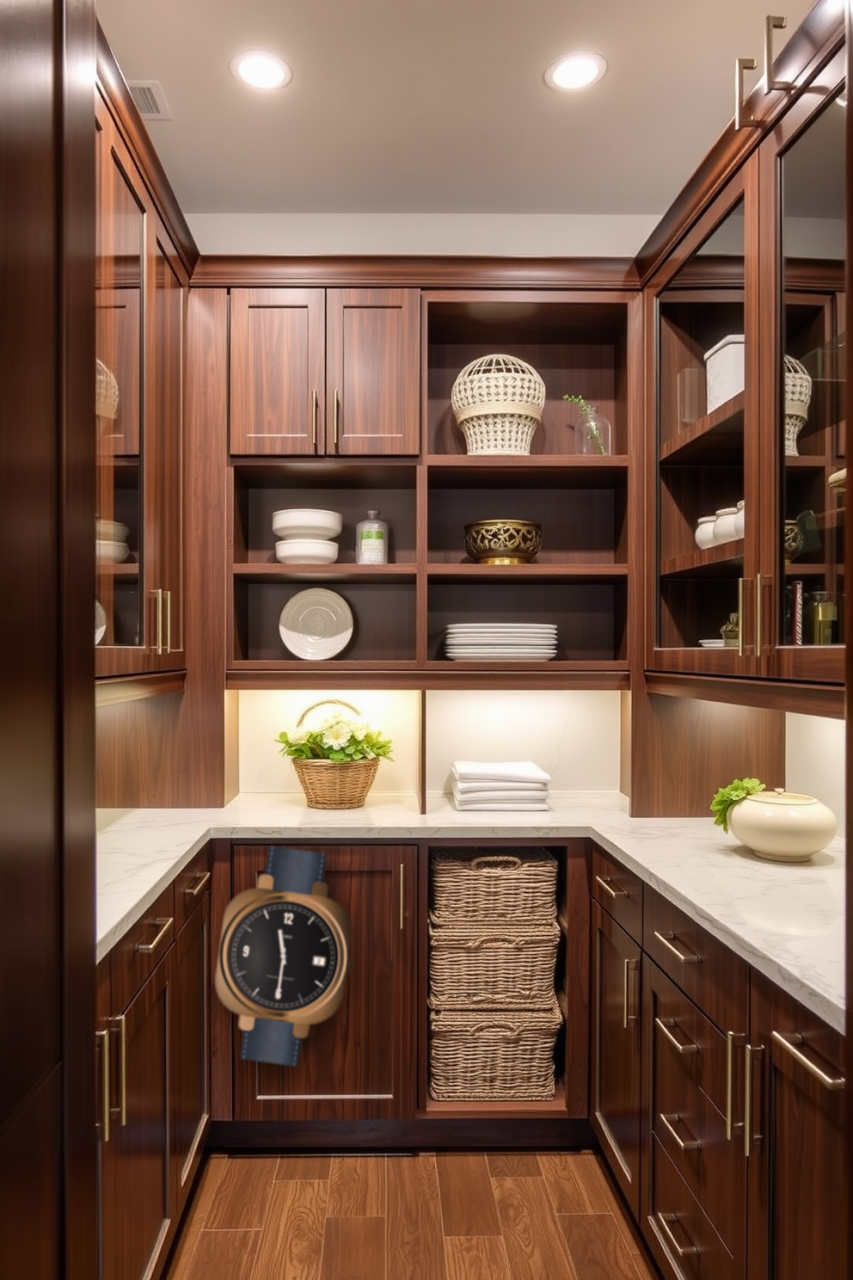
11,30
